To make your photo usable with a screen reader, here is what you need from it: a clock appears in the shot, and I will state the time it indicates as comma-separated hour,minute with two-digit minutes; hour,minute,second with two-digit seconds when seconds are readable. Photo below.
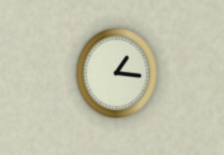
1,16
